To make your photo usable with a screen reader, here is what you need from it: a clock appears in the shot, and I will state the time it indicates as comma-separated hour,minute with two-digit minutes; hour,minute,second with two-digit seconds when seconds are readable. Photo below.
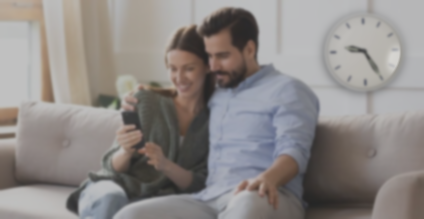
9,25
